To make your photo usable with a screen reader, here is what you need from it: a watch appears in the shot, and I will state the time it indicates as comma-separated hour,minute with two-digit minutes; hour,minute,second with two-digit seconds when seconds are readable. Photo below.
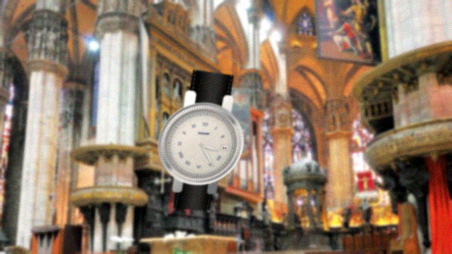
3,24
